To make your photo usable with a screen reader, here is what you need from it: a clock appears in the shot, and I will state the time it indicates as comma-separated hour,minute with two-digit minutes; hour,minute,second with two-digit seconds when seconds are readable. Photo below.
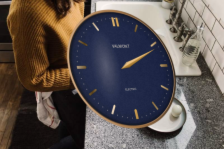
2,11
